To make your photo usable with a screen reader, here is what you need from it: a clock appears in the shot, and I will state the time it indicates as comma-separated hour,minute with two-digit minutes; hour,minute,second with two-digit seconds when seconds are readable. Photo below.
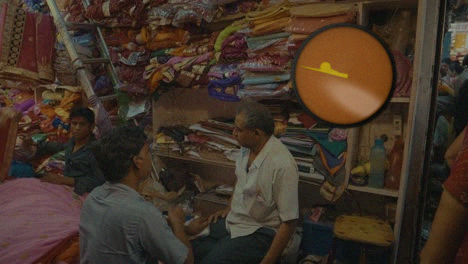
9,47
